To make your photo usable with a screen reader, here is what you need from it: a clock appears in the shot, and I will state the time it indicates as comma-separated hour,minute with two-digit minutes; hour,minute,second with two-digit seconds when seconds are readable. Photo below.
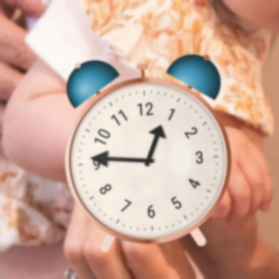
12,46
